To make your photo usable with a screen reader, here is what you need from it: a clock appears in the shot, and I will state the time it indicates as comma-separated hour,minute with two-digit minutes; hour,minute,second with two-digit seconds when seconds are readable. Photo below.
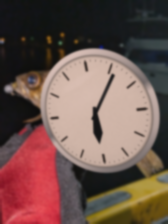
6,06
